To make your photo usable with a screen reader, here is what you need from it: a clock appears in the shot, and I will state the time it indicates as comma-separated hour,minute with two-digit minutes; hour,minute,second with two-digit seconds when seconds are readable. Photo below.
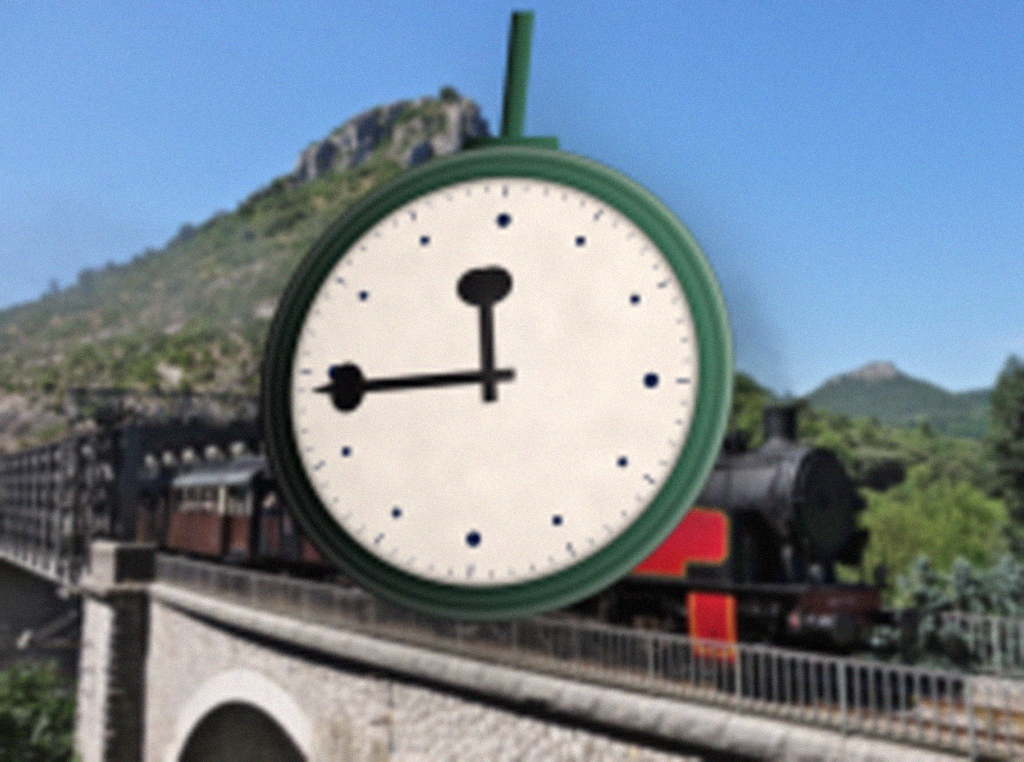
11,44
